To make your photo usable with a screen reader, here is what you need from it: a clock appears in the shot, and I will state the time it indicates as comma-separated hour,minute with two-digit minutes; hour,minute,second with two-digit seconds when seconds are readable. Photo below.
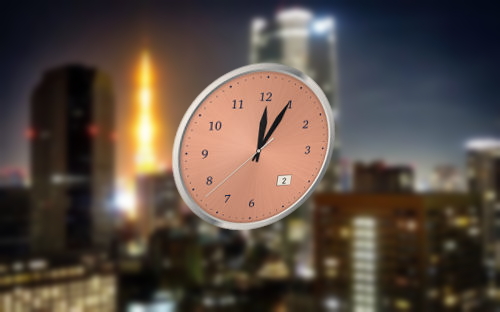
12,04,38
